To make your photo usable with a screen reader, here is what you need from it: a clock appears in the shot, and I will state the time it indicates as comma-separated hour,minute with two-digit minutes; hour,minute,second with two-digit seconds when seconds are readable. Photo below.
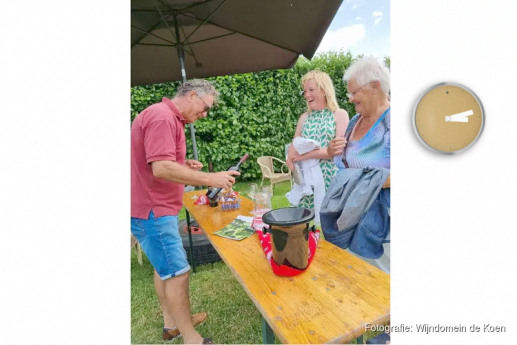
3,13
